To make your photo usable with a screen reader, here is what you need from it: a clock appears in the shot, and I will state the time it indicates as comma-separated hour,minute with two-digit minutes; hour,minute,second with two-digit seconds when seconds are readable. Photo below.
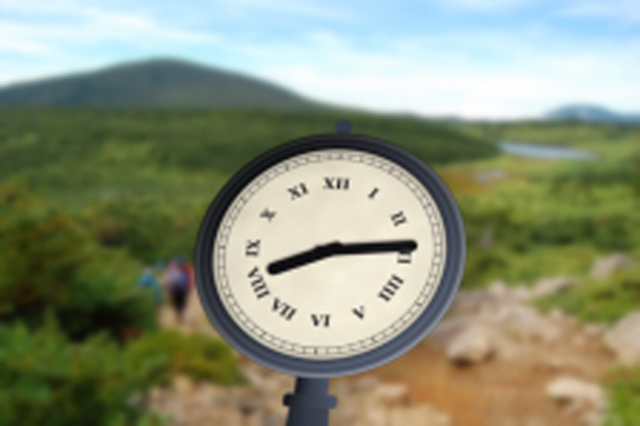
8,14
